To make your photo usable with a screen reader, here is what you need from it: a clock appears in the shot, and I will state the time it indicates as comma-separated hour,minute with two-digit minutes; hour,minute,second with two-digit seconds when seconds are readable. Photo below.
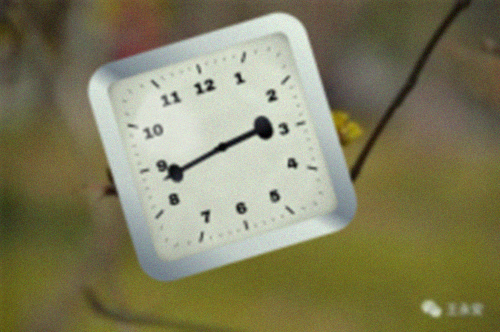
2,43
